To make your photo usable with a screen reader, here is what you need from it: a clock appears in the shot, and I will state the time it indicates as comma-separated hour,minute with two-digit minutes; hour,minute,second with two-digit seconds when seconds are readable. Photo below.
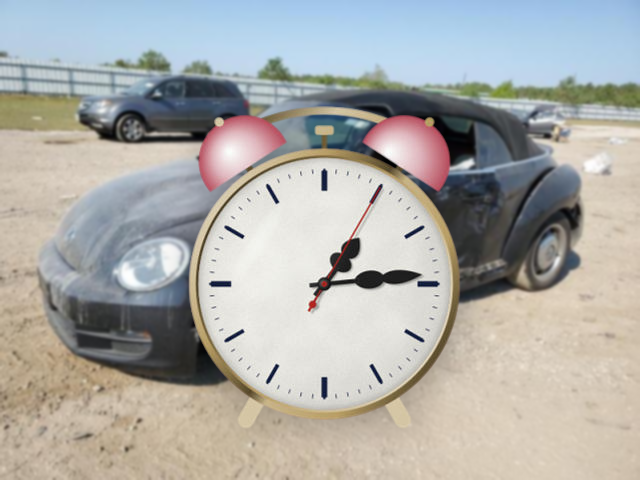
1,14,05
